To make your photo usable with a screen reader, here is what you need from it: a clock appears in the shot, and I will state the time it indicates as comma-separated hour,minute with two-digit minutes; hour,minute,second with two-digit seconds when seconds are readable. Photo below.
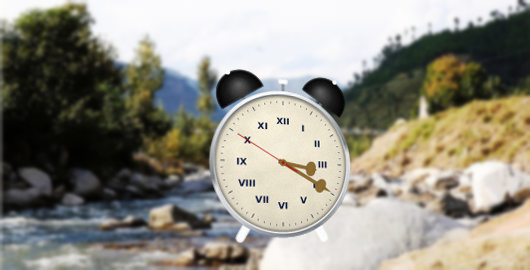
3,19,50
